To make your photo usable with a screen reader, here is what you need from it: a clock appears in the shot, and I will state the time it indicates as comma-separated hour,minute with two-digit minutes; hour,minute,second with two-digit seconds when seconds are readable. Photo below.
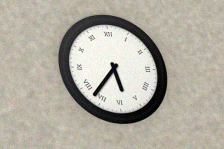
5,37
